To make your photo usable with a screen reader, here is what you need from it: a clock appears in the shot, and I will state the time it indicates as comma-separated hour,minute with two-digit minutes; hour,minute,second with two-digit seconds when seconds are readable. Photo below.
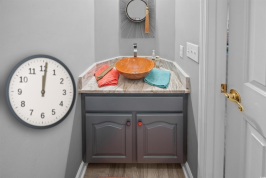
12,01
